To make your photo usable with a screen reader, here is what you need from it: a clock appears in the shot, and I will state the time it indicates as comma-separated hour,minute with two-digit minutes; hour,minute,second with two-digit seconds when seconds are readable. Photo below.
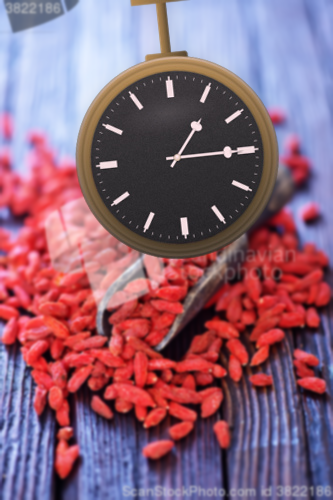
1,15
